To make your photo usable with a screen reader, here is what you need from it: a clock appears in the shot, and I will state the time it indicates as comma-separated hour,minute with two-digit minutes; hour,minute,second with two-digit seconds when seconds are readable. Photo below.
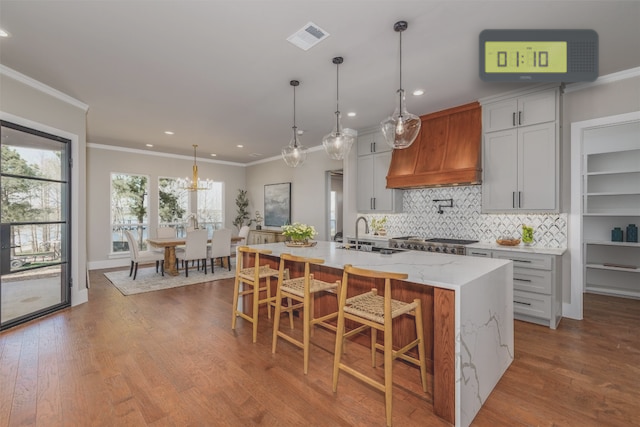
1,10
